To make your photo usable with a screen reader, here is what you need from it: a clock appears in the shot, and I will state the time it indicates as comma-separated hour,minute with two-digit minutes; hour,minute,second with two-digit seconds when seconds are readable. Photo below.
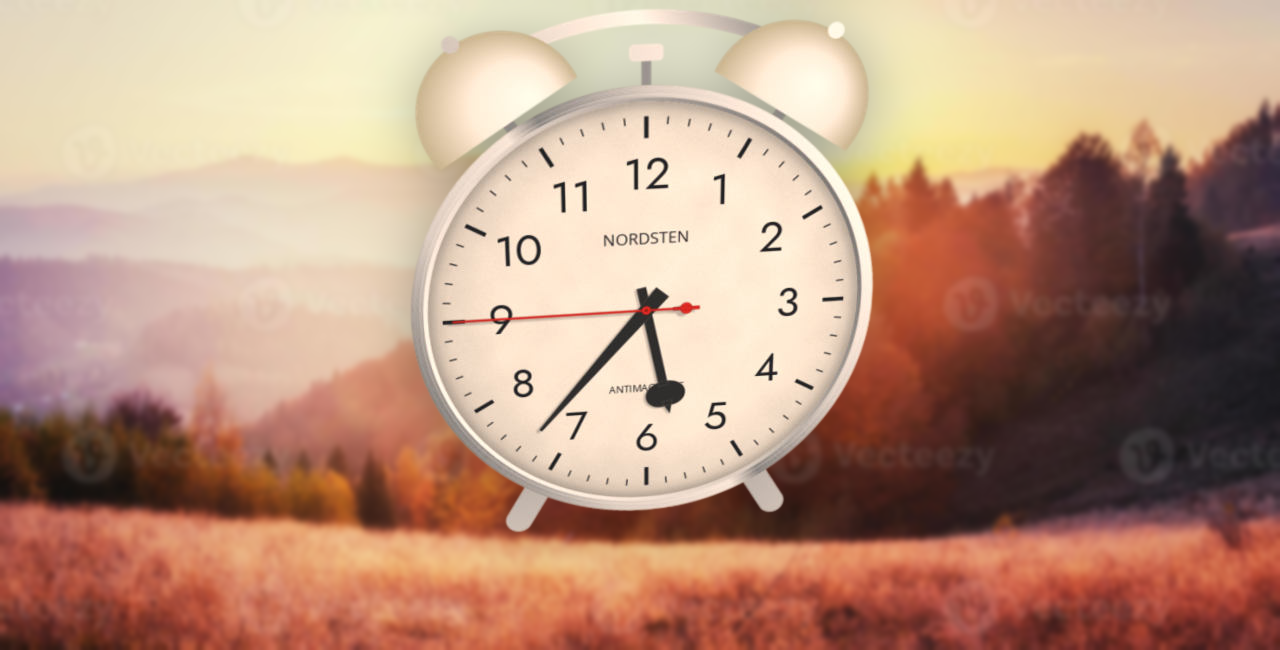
5,36,45
